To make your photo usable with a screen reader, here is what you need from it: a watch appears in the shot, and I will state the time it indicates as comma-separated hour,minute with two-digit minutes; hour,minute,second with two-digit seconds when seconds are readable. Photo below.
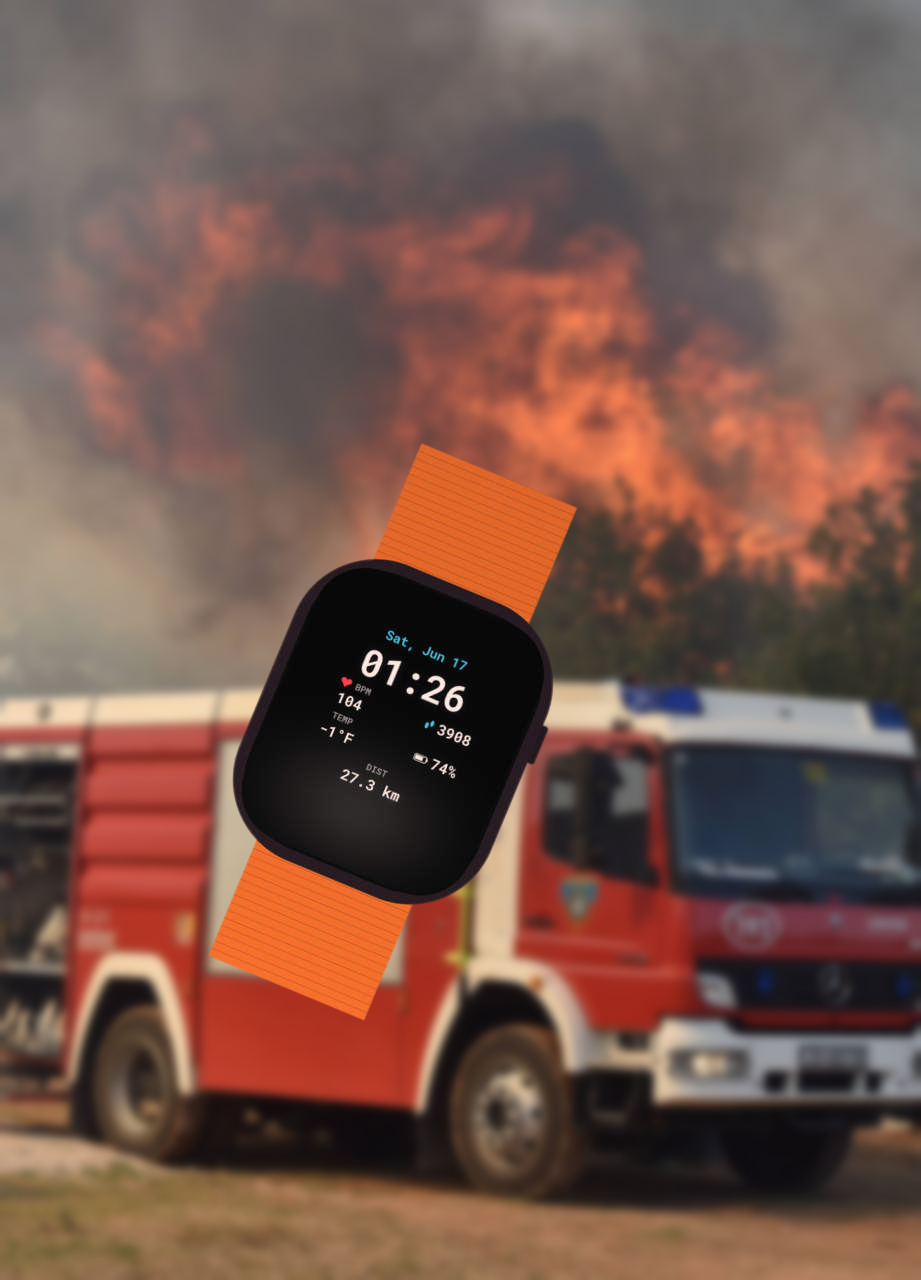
1,26
